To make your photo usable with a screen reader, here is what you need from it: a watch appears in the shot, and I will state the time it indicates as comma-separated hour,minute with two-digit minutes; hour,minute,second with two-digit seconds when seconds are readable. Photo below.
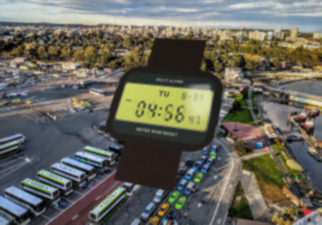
4,56
